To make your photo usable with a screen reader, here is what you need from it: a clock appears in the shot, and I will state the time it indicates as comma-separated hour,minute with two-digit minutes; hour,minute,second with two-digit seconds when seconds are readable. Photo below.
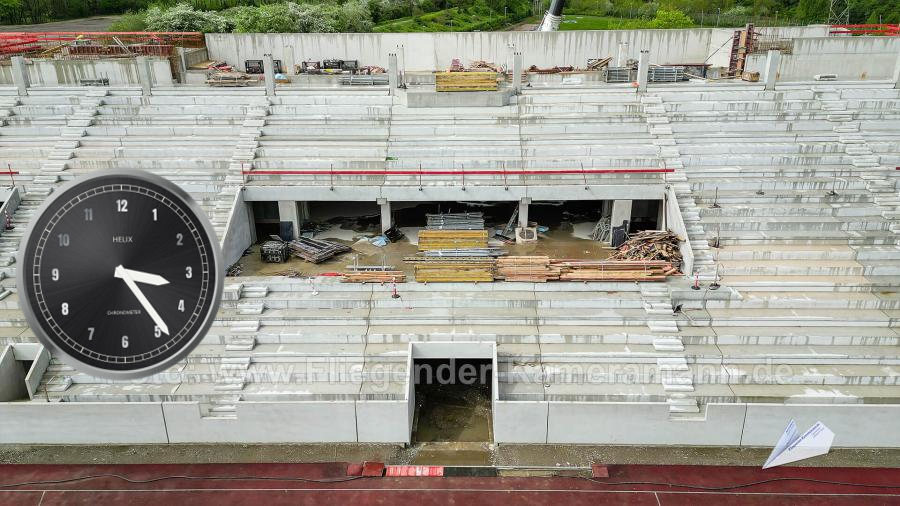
3,24
